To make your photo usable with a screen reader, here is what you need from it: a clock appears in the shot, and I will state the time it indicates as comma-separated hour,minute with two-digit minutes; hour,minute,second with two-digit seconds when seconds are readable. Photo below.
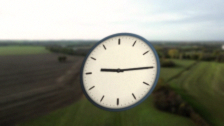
9,15
